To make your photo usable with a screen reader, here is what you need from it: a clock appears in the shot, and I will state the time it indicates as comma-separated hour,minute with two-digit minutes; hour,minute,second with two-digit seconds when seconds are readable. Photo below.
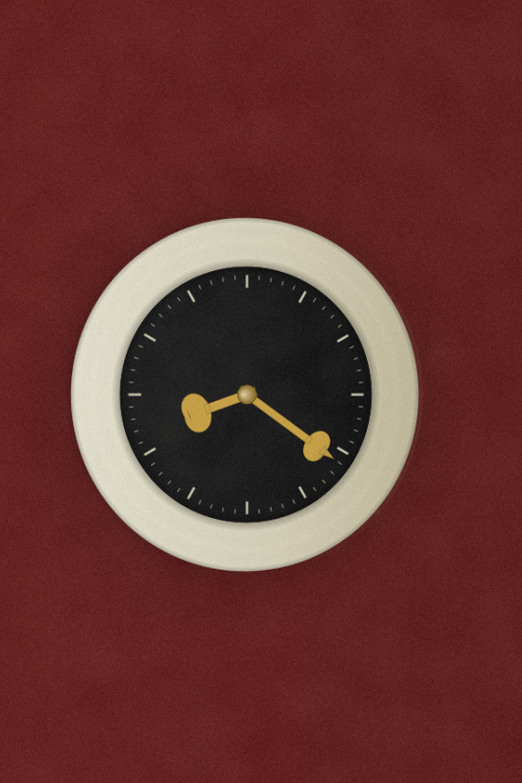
8,21
